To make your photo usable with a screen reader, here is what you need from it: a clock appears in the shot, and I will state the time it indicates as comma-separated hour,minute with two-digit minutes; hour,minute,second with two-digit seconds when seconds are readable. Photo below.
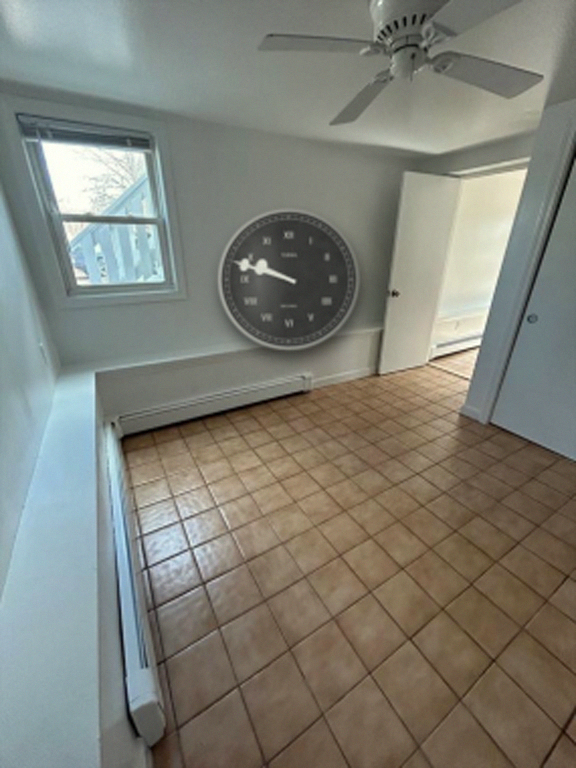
9,48
